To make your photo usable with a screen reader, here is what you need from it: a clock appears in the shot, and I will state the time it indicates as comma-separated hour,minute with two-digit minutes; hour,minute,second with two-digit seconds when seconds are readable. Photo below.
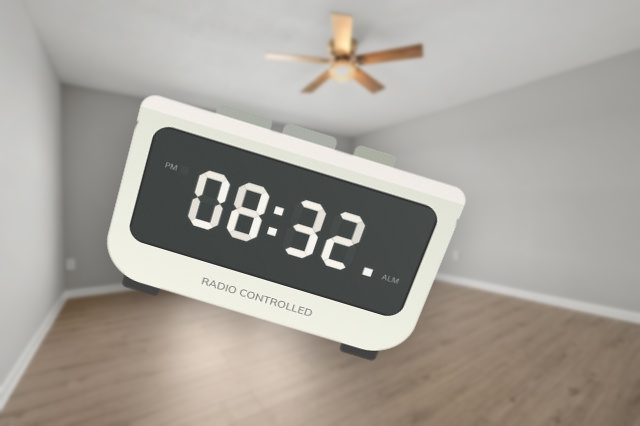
8,32
